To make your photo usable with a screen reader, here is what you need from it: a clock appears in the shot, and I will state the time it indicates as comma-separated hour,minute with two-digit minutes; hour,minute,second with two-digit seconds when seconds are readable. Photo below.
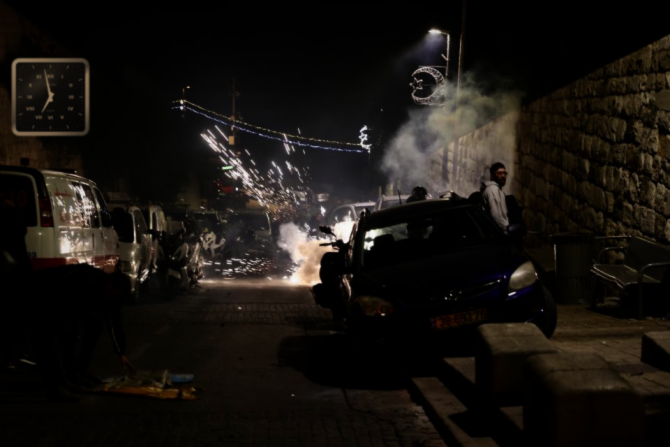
6,58
